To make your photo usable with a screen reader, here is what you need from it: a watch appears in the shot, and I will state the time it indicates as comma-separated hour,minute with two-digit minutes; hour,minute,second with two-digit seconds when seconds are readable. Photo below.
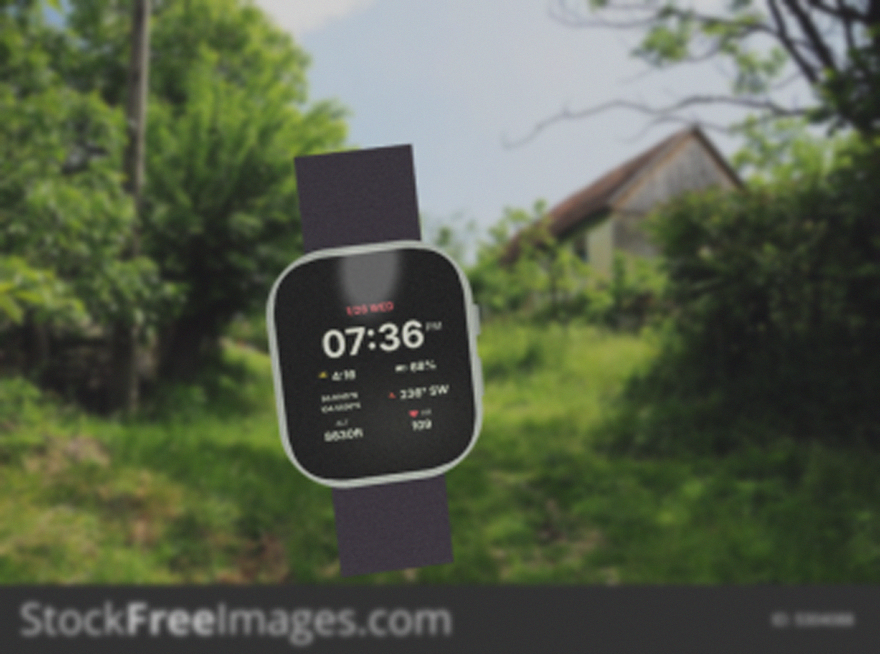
7,36
